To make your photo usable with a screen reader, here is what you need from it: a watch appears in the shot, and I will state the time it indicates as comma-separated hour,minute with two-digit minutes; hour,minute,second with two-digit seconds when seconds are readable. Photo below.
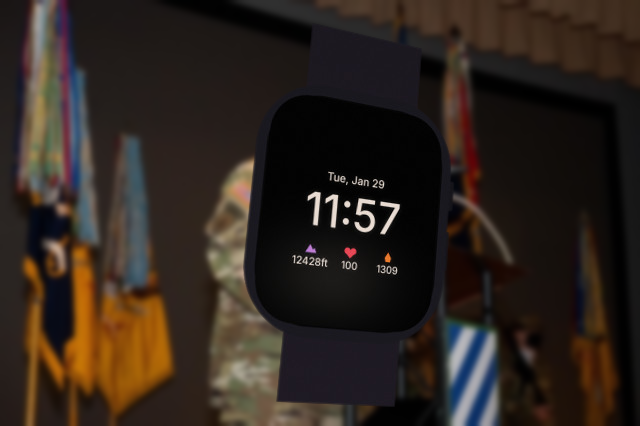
11,57
